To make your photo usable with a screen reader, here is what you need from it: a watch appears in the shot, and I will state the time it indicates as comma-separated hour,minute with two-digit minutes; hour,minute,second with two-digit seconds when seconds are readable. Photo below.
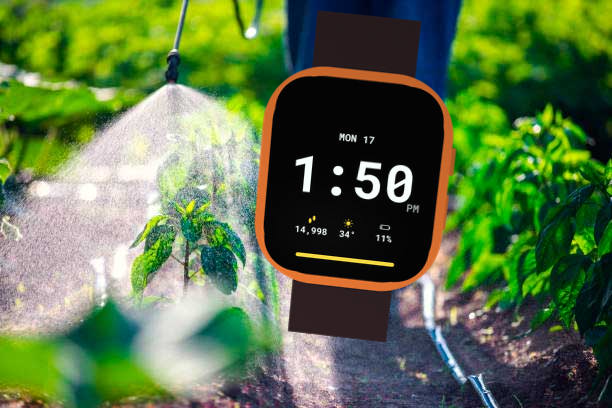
1,50
